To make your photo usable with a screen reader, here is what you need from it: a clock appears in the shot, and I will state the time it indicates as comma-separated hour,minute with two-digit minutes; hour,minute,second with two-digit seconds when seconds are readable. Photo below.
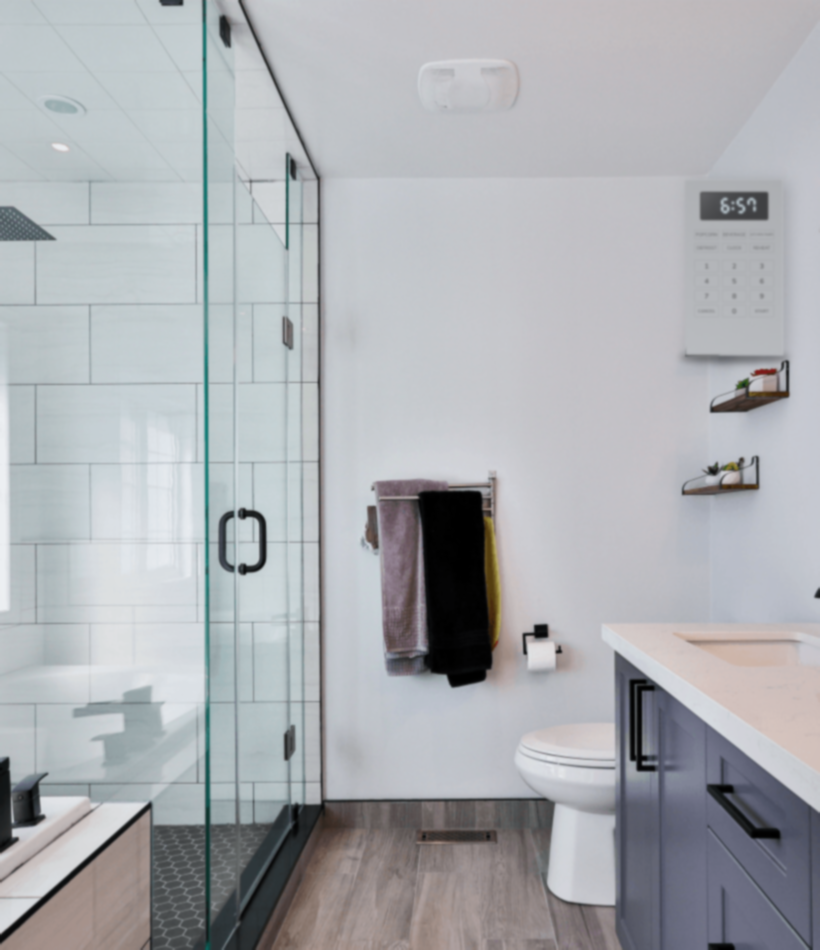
6,57
